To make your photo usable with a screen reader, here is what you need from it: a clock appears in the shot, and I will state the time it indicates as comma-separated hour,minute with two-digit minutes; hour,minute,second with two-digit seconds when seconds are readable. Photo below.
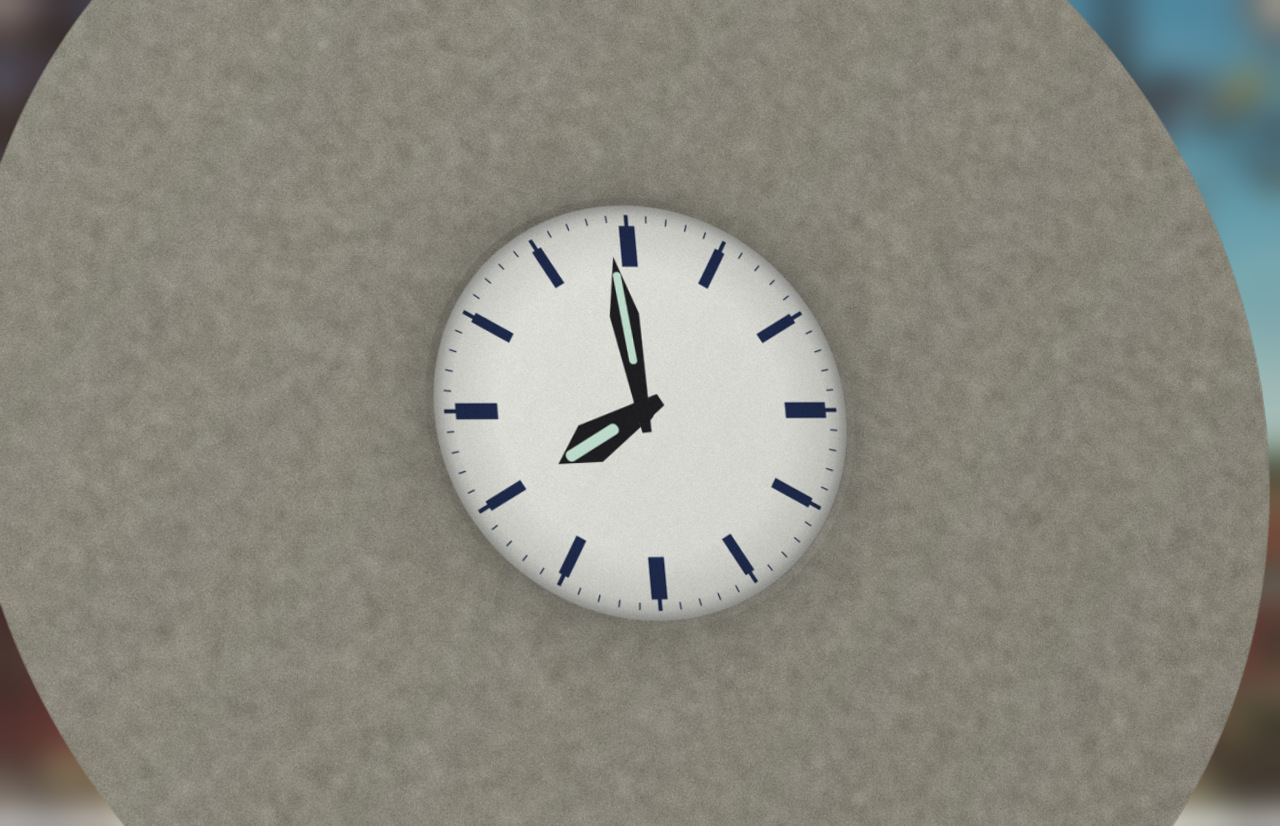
7,59
